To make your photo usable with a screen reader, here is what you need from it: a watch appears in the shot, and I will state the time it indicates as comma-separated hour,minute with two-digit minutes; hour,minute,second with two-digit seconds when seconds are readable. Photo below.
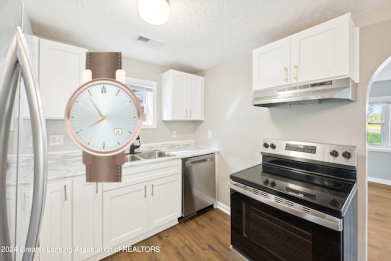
7,54
